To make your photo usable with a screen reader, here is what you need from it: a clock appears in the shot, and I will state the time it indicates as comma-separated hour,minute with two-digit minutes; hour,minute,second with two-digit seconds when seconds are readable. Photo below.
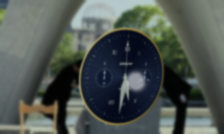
5,31
